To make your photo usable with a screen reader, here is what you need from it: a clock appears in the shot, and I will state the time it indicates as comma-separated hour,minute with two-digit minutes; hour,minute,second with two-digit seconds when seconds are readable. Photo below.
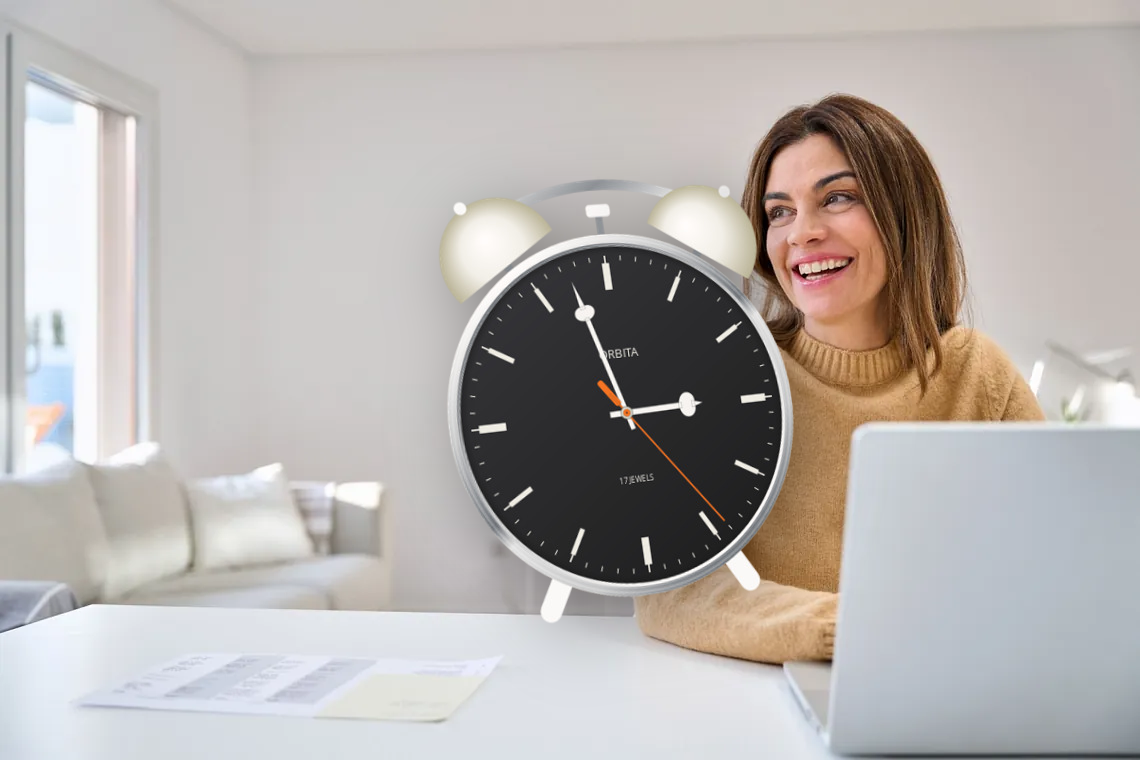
2,57,24
